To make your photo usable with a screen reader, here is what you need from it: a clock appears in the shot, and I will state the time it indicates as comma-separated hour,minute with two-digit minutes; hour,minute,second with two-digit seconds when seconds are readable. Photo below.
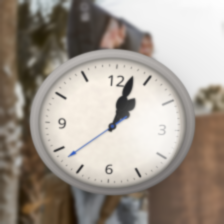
1,02,38
